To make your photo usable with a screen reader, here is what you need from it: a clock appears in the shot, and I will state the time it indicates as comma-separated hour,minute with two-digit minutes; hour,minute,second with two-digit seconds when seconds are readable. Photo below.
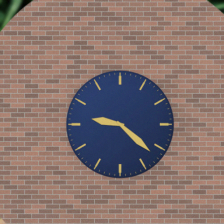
9,22
